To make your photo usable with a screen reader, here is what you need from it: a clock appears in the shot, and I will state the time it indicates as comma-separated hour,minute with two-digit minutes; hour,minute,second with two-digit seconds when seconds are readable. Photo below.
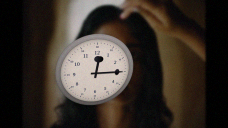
12,15
